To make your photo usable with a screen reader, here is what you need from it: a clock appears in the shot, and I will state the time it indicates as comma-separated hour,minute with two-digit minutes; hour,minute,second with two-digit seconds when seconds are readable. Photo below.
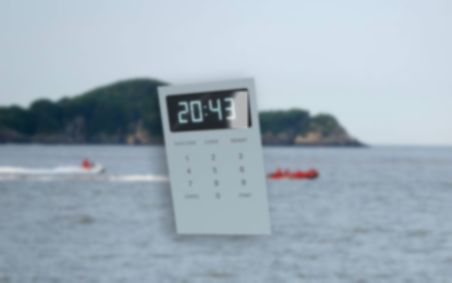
20,43
